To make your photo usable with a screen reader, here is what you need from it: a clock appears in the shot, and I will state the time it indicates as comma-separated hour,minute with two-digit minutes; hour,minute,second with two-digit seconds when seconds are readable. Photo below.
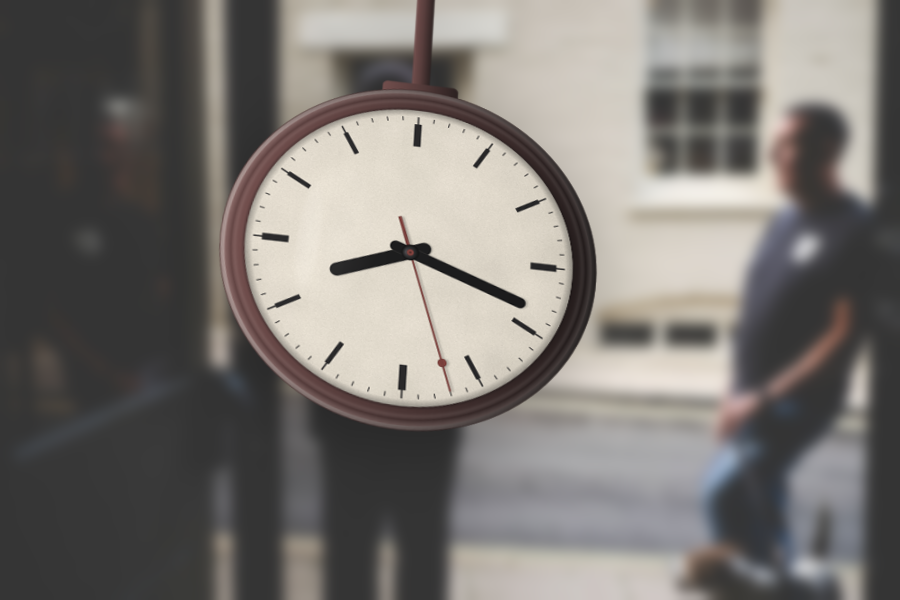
8,18,27
